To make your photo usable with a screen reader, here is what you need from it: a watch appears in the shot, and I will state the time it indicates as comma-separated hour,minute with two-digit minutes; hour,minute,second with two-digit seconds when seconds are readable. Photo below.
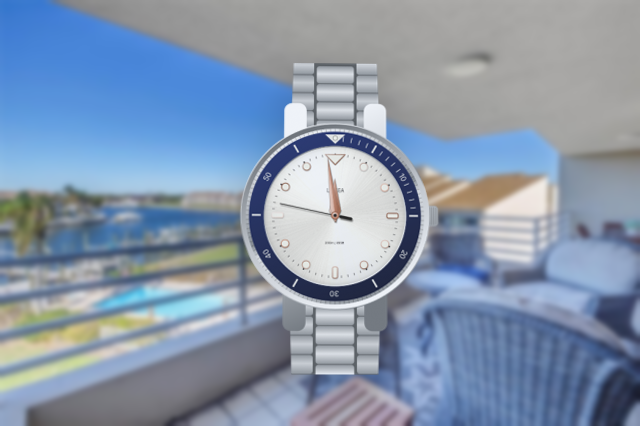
11,58,47
